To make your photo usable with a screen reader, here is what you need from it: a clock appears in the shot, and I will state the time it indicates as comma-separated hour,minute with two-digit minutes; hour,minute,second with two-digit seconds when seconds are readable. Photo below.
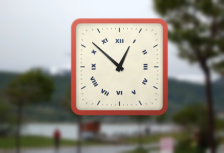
12,52
